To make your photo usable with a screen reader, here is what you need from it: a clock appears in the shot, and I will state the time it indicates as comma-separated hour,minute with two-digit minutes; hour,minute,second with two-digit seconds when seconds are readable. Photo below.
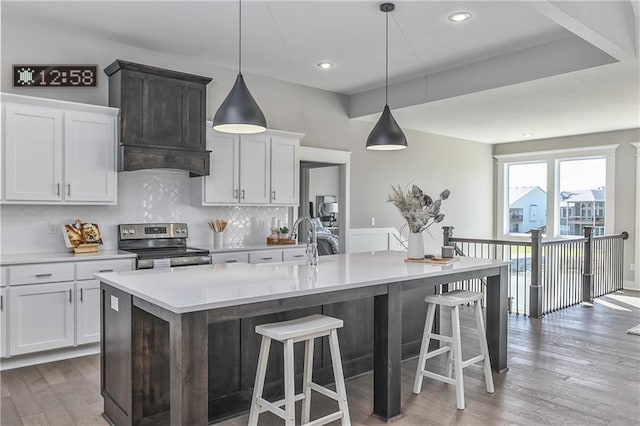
12,58
